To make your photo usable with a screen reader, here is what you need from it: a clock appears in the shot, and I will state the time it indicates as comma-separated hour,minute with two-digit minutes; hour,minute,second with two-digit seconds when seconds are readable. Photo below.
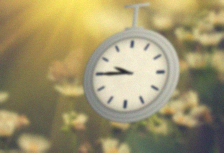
9,45
